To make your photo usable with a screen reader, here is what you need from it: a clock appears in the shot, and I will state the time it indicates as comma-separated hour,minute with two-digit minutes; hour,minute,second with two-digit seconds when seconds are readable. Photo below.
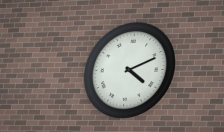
4,11
